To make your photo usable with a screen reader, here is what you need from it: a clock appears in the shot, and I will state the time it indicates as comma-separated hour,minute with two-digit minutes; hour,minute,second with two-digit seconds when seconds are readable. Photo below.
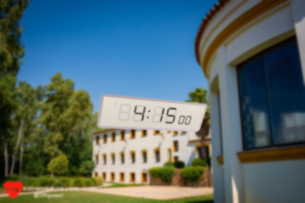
4,15,00
